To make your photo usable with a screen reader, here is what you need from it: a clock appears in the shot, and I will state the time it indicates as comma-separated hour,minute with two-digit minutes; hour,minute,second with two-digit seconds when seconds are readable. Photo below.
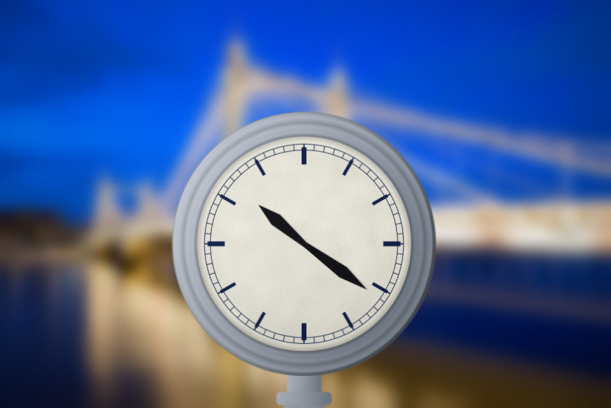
10,21
